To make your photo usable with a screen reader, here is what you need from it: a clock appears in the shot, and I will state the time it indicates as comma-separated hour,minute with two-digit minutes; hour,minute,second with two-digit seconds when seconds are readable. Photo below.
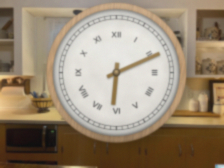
6,11
